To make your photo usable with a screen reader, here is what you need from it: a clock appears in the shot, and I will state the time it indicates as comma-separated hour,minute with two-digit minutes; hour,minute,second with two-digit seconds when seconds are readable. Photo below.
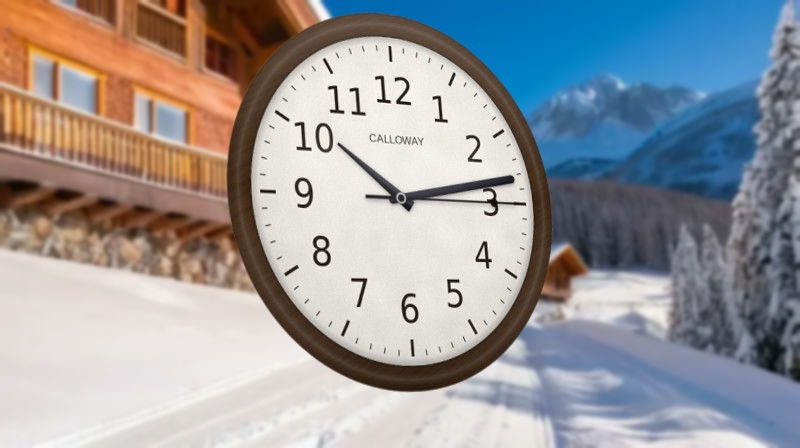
10,13,15
